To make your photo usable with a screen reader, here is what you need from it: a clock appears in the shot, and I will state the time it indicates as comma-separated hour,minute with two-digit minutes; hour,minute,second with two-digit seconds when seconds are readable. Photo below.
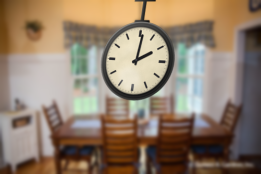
2,01
